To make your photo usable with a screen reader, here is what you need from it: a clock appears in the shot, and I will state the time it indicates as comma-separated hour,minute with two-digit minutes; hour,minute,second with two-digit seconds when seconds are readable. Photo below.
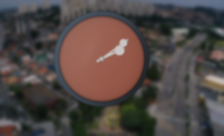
2,09
